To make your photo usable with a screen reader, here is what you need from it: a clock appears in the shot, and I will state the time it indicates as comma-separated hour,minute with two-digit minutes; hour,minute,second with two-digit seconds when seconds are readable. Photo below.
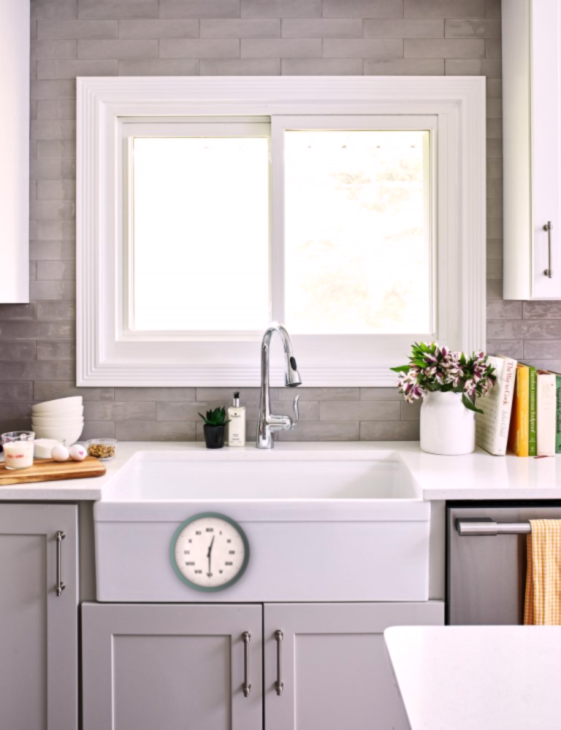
12,30
